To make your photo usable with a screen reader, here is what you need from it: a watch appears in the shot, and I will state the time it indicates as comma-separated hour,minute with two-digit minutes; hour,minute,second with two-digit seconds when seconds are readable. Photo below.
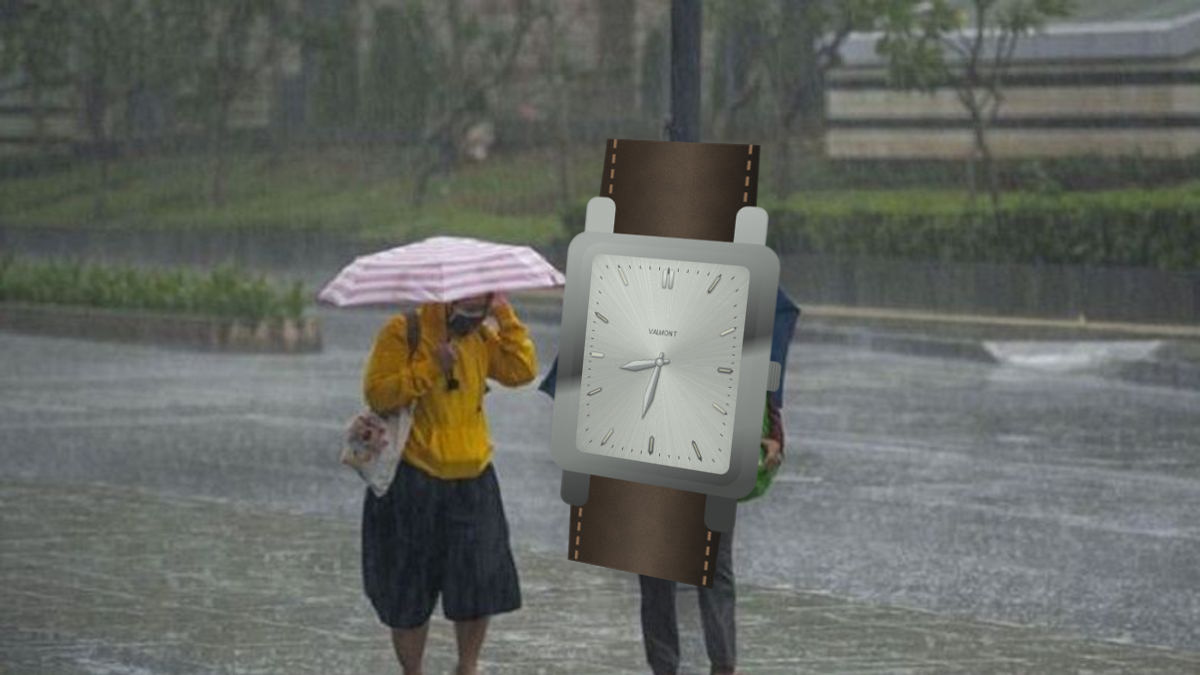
8,32
